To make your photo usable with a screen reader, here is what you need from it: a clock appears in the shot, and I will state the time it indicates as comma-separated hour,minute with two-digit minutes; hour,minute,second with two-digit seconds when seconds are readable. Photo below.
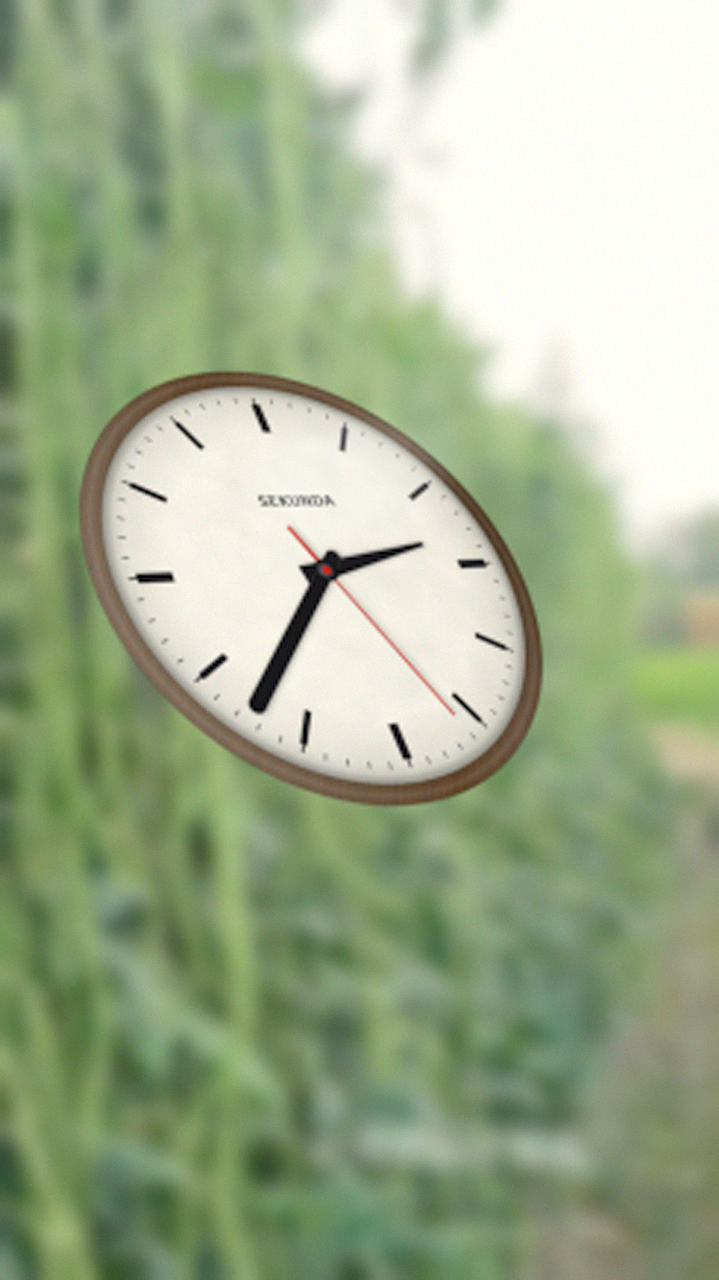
2,37,26
